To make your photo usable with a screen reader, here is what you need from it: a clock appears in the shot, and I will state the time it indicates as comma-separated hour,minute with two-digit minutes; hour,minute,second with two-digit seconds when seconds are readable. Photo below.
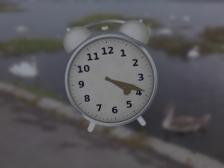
4,19
